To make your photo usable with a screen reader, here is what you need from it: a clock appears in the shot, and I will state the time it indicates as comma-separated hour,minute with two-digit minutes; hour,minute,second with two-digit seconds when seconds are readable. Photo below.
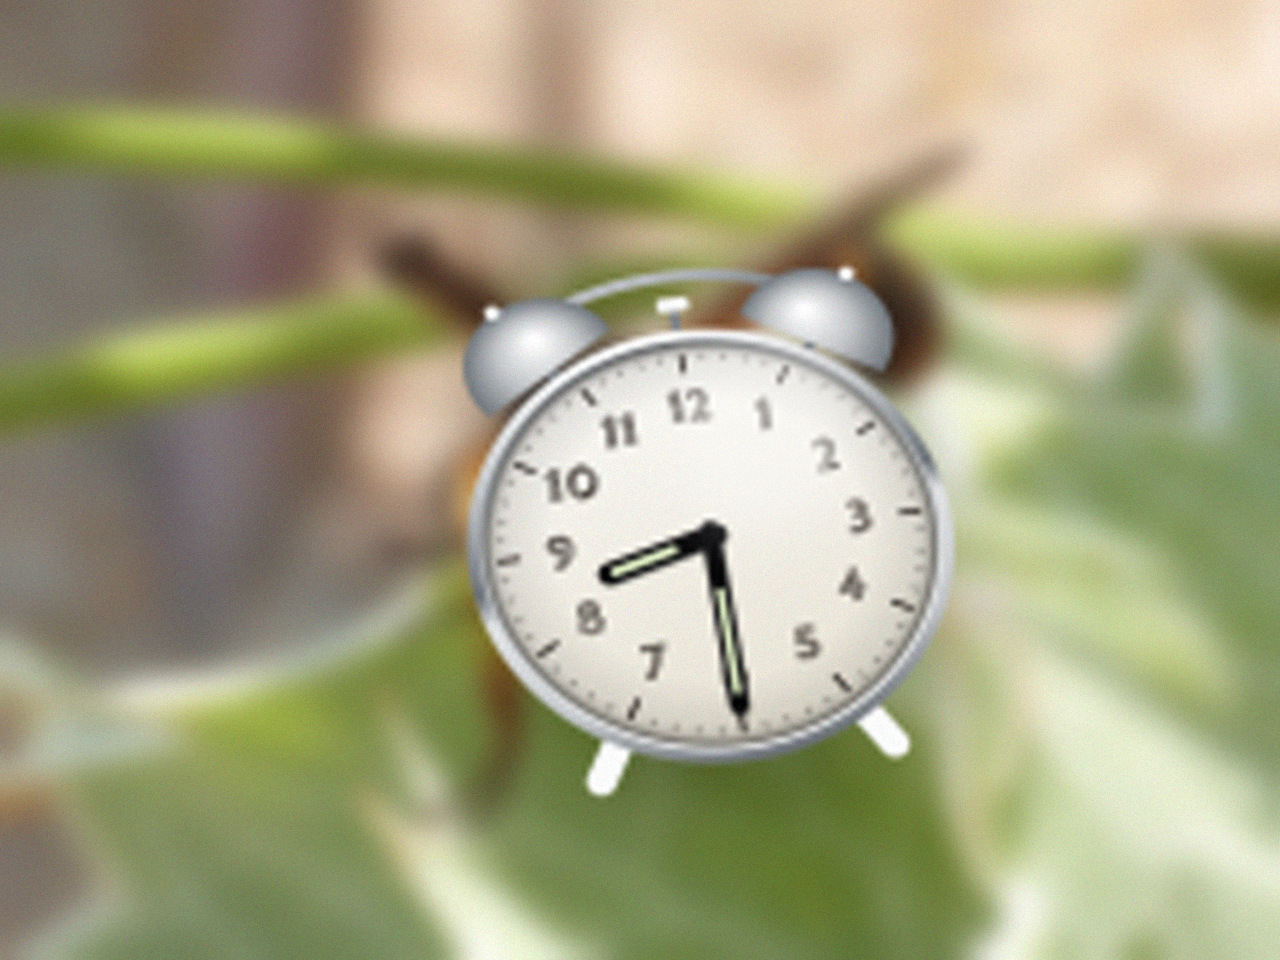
8,30
